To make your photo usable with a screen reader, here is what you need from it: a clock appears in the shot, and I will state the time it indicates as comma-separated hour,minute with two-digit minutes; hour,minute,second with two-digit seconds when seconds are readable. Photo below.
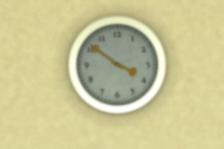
3,51
